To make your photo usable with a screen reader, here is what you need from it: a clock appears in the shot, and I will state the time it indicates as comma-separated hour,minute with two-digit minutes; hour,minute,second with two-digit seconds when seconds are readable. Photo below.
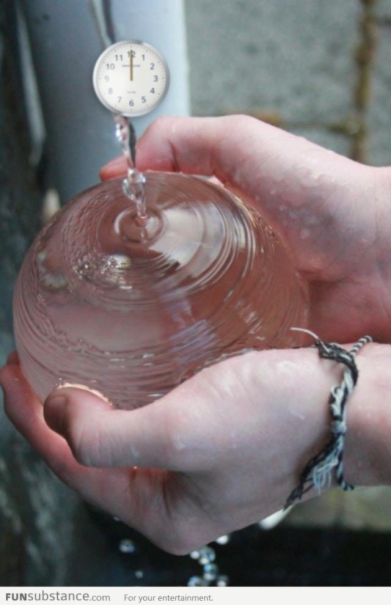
12,00
